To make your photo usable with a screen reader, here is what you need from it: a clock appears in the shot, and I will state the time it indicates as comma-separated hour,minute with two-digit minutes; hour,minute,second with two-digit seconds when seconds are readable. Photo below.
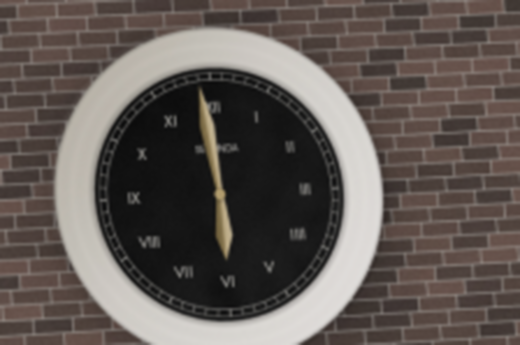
5,59
